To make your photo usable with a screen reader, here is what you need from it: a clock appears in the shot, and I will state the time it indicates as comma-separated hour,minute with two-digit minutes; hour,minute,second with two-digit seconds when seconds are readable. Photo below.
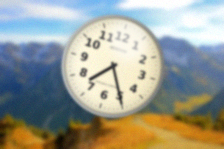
7,25
